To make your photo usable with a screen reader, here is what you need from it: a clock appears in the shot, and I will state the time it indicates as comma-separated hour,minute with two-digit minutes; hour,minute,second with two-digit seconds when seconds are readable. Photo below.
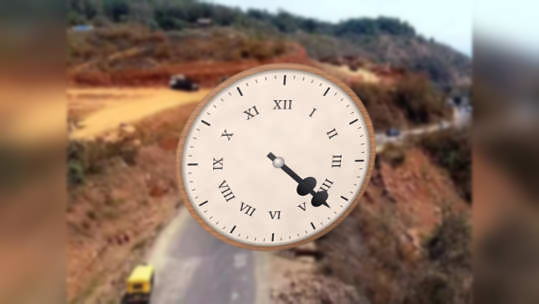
4,22
